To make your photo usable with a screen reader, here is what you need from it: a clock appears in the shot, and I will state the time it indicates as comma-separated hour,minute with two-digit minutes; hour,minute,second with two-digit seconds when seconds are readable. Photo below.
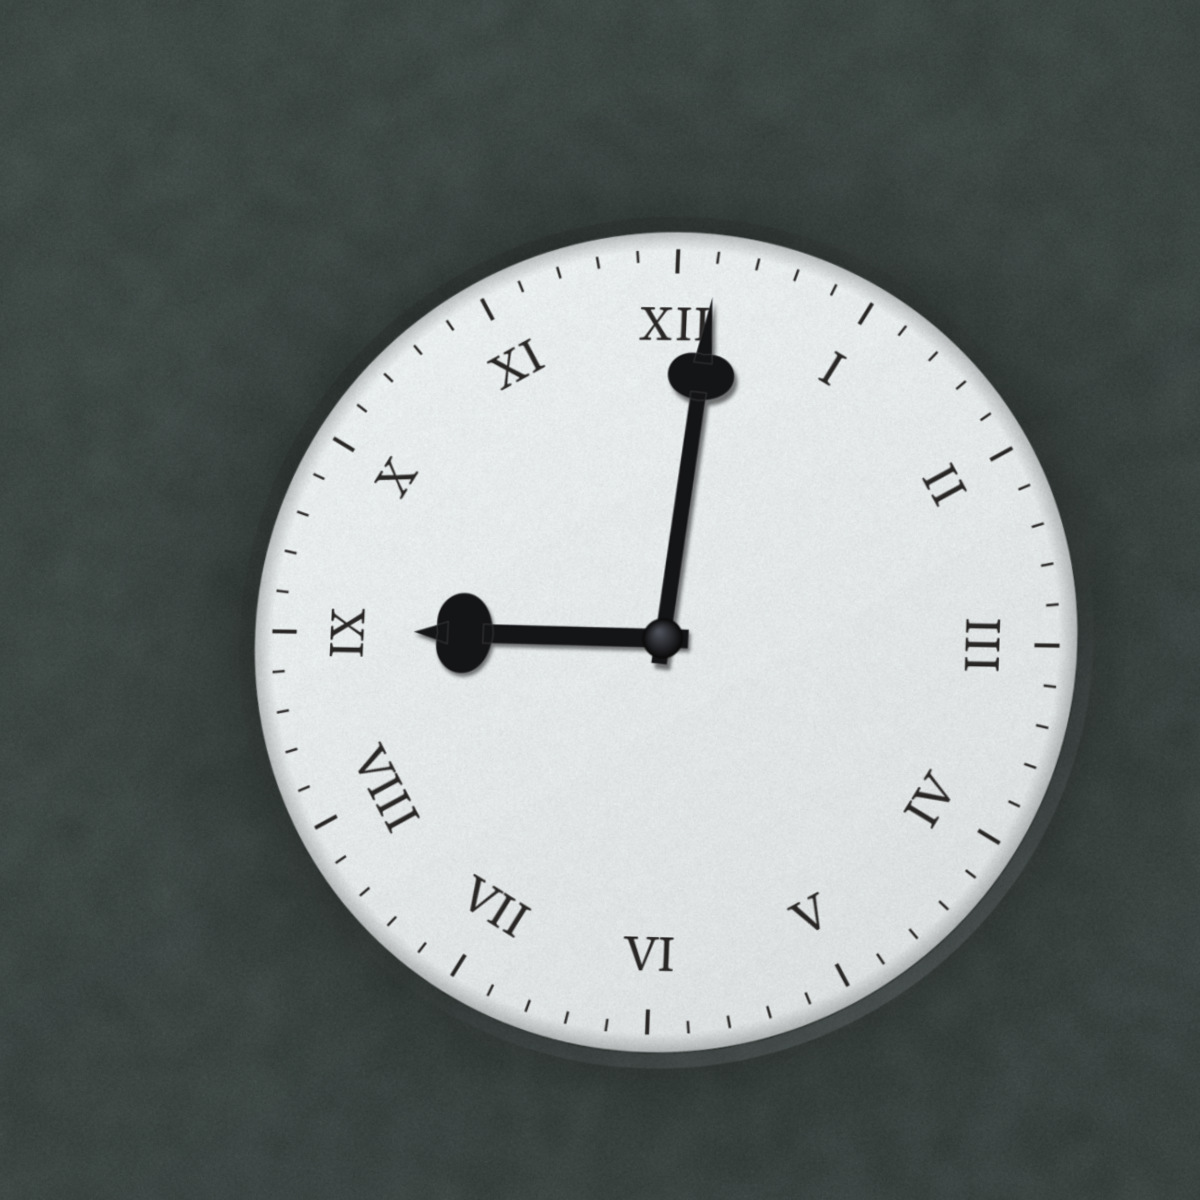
9,01
